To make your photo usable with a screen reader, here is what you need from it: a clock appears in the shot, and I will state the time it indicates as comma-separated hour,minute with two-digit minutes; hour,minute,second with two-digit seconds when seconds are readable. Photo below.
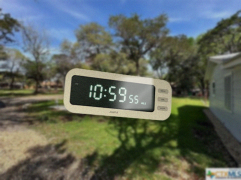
10,59,55
